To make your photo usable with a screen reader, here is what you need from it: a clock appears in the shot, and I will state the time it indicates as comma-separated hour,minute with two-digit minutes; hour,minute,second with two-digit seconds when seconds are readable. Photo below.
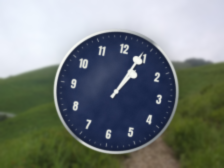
1,04
